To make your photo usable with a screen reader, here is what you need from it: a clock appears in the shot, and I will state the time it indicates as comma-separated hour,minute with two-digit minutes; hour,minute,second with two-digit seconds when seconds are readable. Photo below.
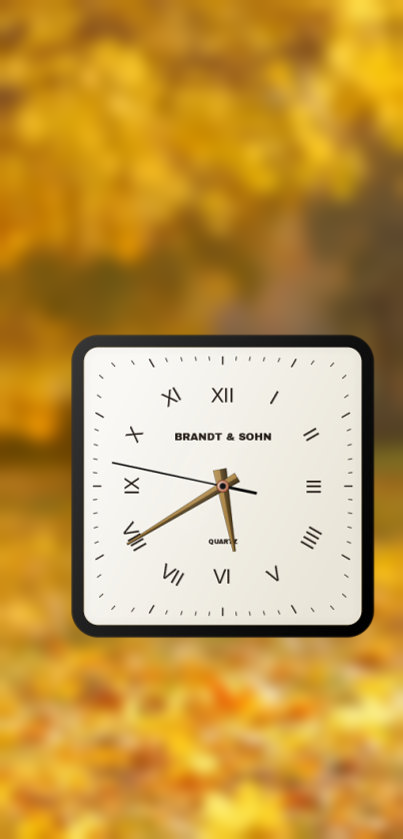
5,39,47
